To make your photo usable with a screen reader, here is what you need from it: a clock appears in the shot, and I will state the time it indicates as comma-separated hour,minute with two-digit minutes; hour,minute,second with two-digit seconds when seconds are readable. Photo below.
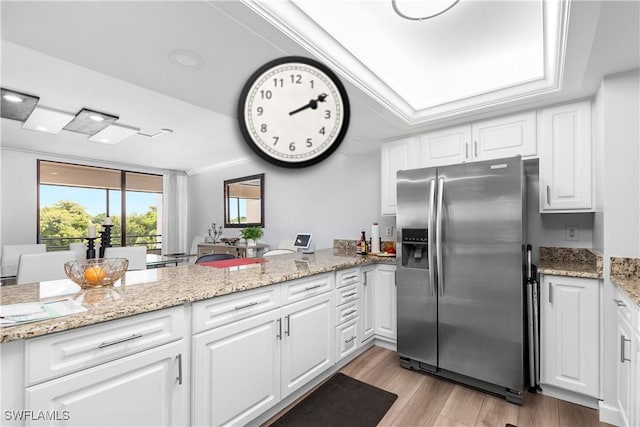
2,10
